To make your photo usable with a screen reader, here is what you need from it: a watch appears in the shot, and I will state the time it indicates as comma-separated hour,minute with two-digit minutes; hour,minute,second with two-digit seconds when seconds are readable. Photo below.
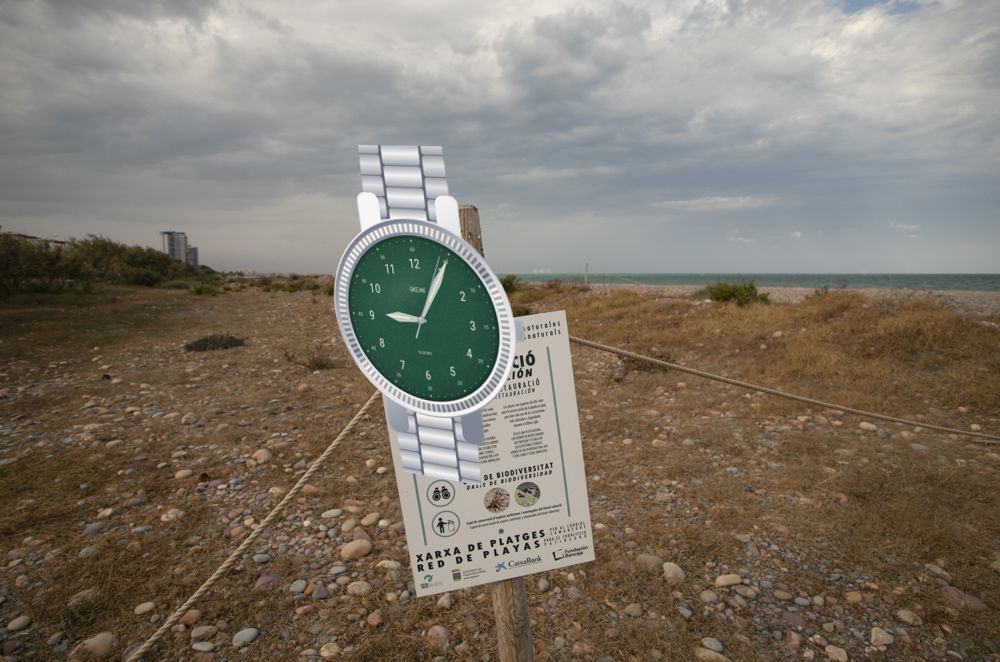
9,05,04
